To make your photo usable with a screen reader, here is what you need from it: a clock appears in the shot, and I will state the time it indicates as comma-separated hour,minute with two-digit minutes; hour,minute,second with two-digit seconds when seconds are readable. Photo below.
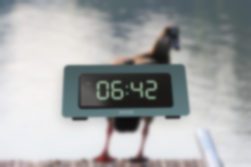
6,42
